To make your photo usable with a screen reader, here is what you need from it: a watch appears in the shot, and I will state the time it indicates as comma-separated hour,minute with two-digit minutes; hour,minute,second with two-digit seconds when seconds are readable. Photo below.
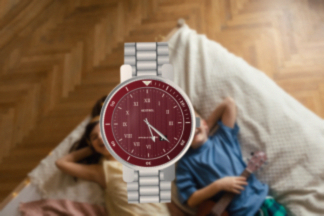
5,22
